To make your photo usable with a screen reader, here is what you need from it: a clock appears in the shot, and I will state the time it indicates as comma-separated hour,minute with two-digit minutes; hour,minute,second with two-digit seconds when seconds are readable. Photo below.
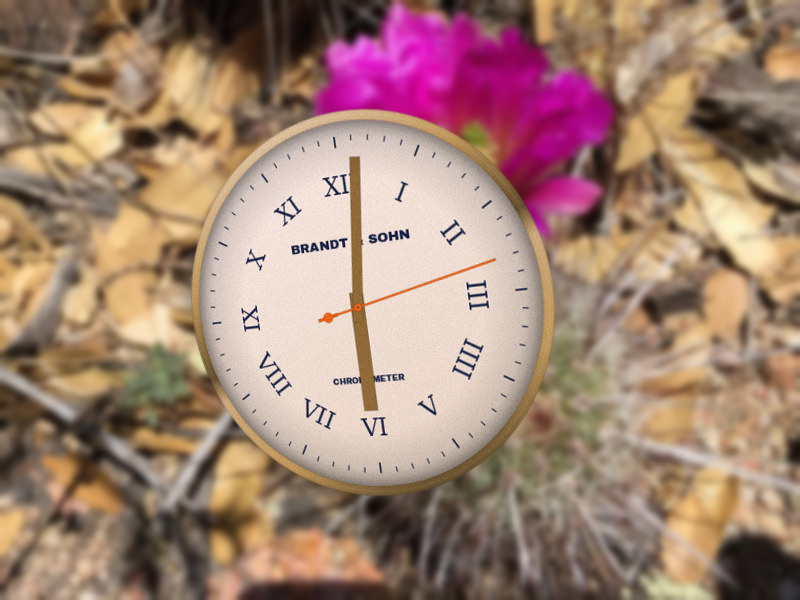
6,01,13
